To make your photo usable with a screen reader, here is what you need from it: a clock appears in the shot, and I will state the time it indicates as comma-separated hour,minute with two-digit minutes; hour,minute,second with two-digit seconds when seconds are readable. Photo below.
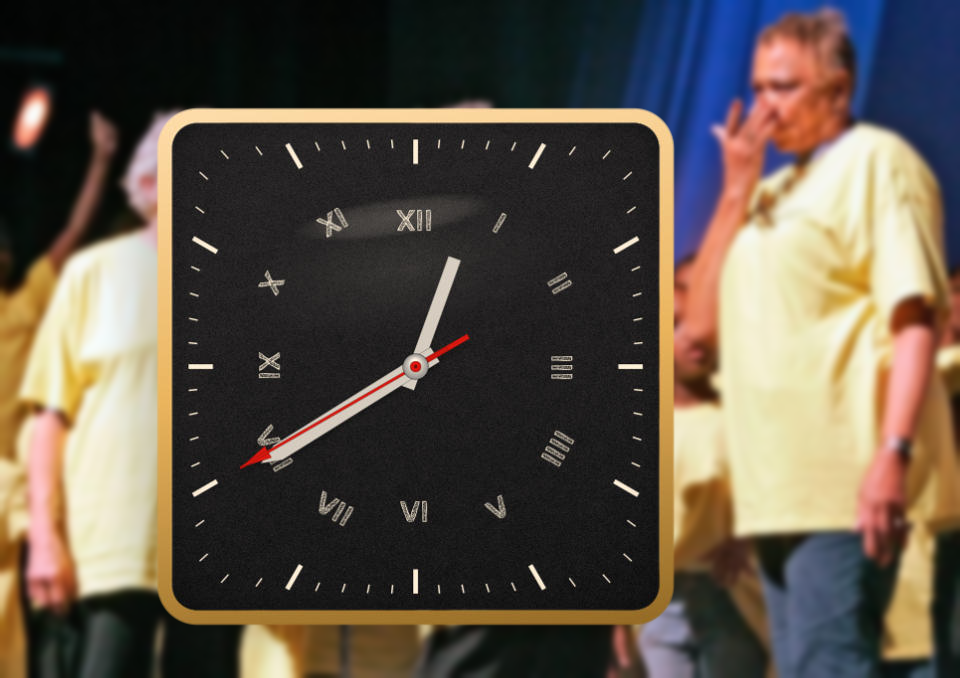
12,39,40
